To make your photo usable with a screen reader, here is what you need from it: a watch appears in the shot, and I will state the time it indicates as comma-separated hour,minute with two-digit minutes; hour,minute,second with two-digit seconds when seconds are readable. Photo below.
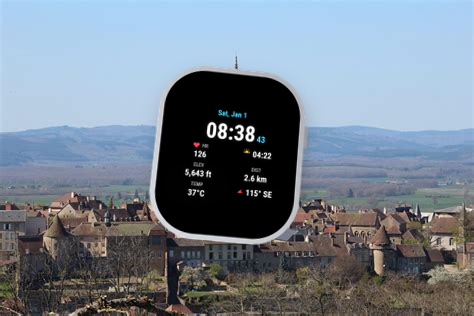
8,38,43
